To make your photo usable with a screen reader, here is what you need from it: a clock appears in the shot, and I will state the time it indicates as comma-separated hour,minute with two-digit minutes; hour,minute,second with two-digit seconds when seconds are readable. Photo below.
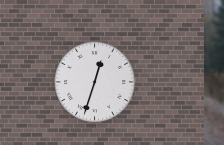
12,33
